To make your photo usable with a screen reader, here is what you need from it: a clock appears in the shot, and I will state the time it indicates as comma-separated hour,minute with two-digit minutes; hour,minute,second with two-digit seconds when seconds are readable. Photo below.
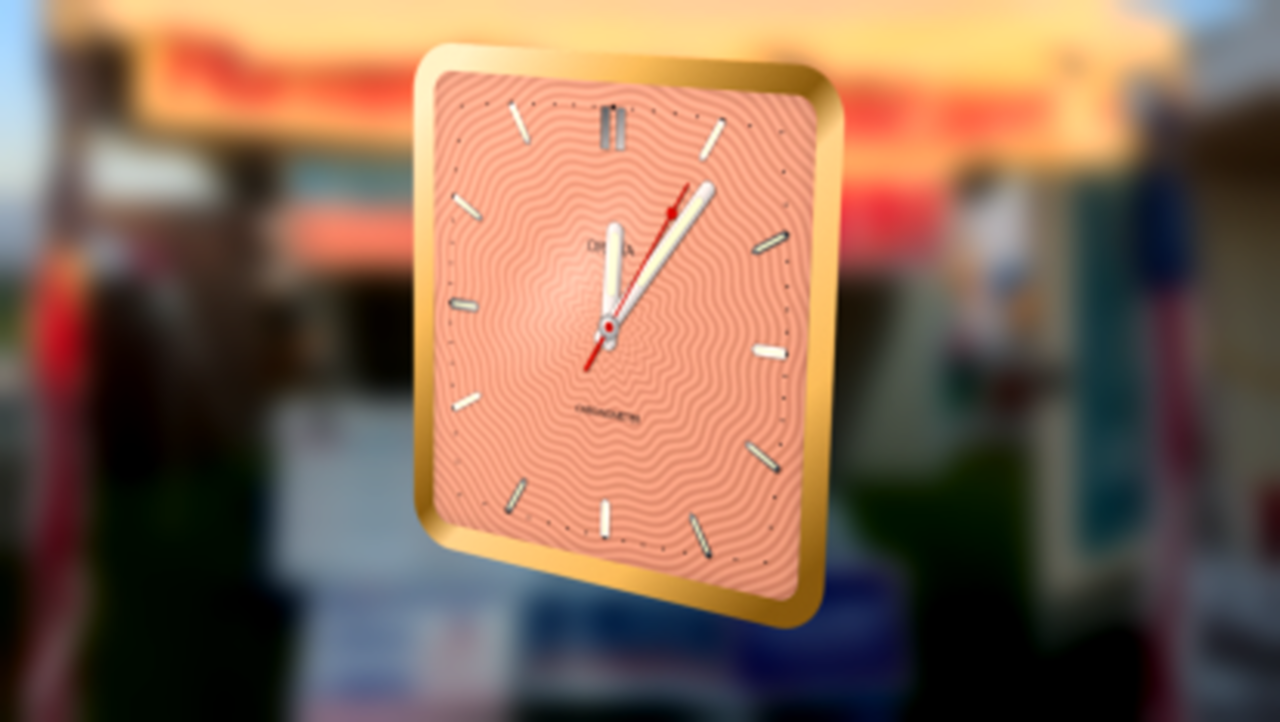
12,06,05
